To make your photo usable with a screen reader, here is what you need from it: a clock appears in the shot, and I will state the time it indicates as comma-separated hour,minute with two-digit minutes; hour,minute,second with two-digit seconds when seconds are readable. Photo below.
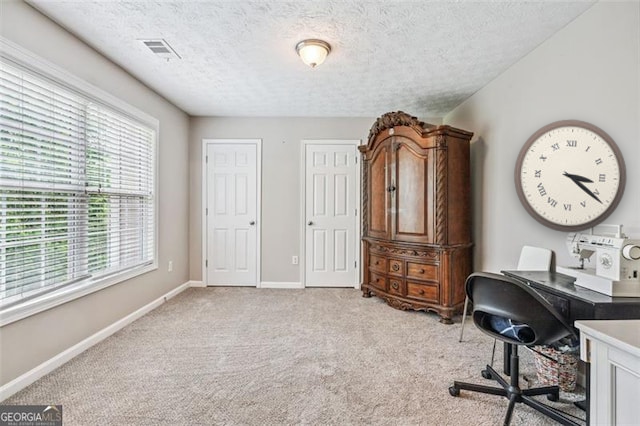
3,21
